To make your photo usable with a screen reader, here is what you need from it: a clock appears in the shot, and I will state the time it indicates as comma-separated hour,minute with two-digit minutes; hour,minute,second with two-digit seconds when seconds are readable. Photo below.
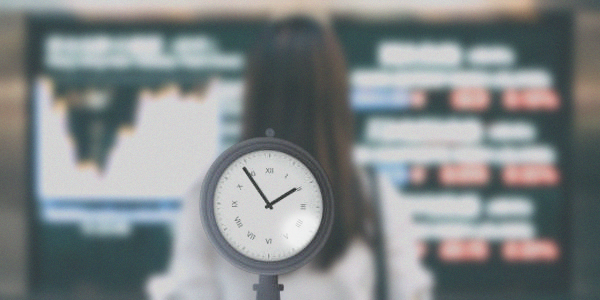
1,54
